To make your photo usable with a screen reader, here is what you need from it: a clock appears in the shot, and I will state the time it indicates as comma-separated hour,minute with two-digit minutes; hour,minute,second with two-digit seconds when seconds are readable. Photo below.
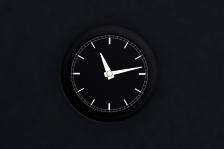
11,13
